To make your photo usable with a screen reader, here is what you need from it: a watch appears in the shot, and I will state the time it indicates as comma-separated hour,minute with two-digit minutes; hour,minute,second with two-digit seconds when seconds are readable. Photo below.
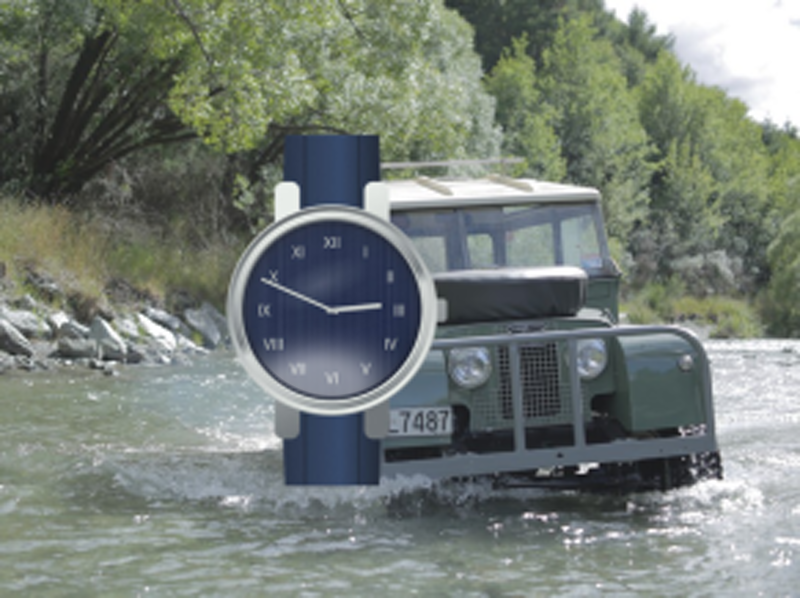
2,49
